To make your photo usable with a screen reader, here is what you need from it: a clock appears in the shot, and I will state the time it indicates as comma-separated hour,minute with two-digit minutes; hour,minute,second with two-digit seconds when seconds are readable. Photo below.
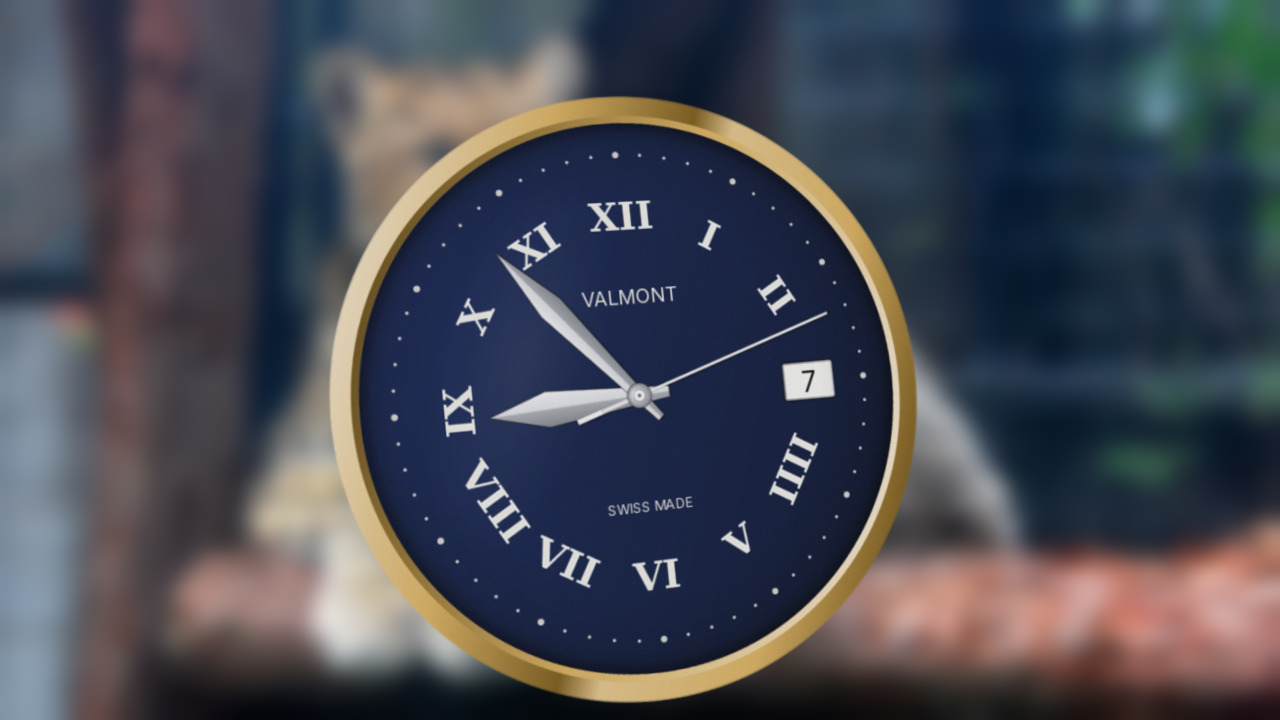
8,53,12
